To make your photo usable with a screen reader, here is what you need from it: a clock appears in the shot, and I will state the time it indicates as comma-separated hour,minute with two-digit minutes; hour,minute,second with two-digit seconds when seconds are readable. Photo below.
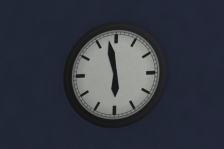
5,58
